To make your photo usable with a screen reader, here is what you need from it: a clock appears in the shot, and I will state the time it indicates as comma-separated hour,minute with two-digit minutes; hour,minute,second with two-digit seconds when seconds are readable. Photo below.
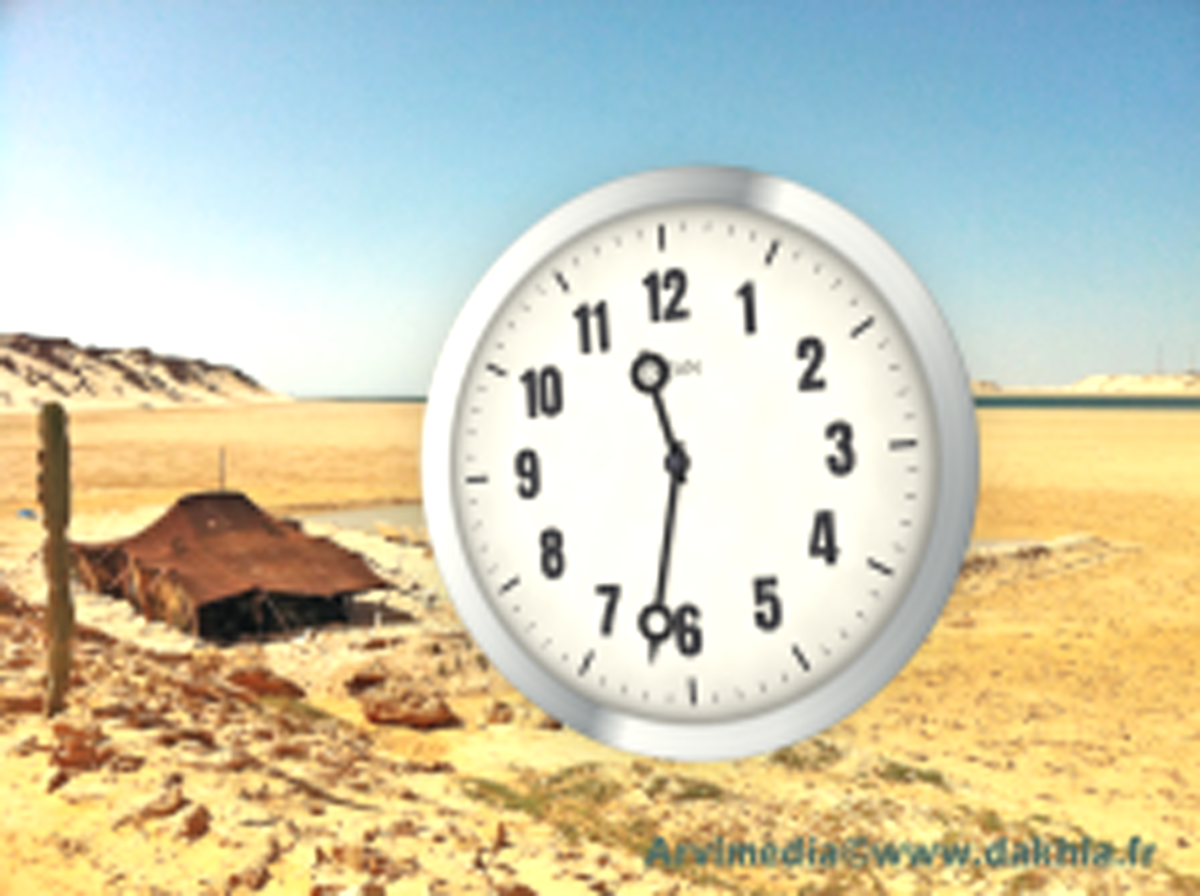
11,32
